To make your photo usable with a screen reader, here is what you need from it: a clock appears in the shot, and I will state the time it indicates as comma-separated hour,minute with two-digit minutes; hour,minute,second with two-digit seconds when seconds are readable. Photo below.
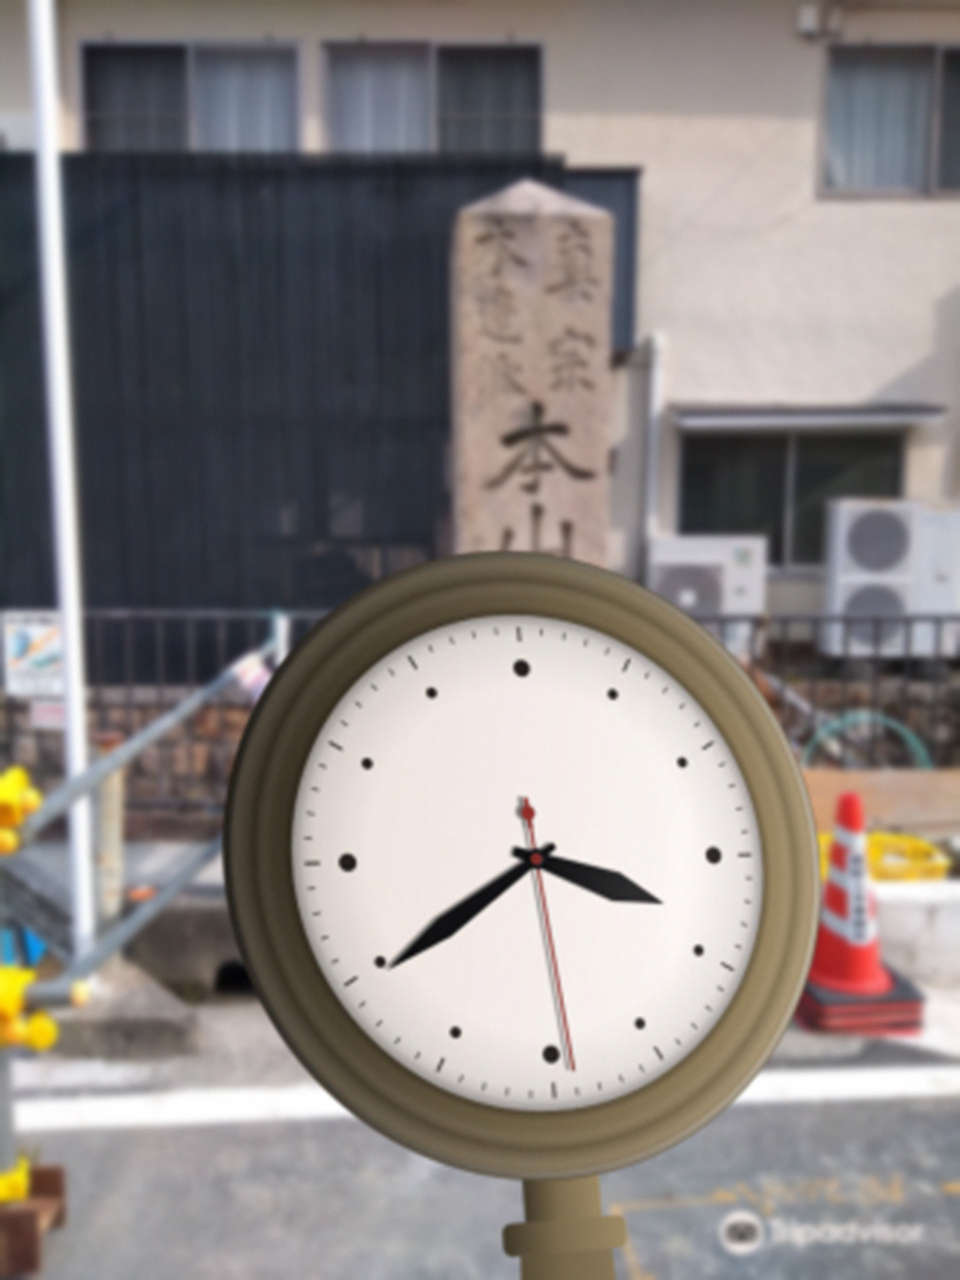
3,39,29
